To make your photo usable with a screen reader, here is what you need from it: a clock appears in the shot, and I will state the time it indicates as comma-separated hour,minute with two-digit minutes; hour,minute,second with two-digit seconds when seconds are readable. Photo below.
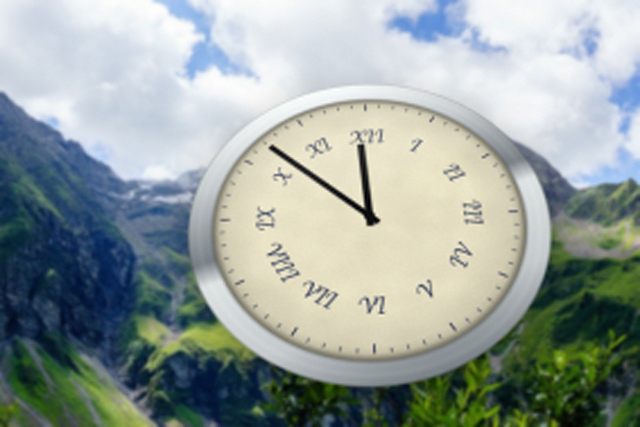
11,52
